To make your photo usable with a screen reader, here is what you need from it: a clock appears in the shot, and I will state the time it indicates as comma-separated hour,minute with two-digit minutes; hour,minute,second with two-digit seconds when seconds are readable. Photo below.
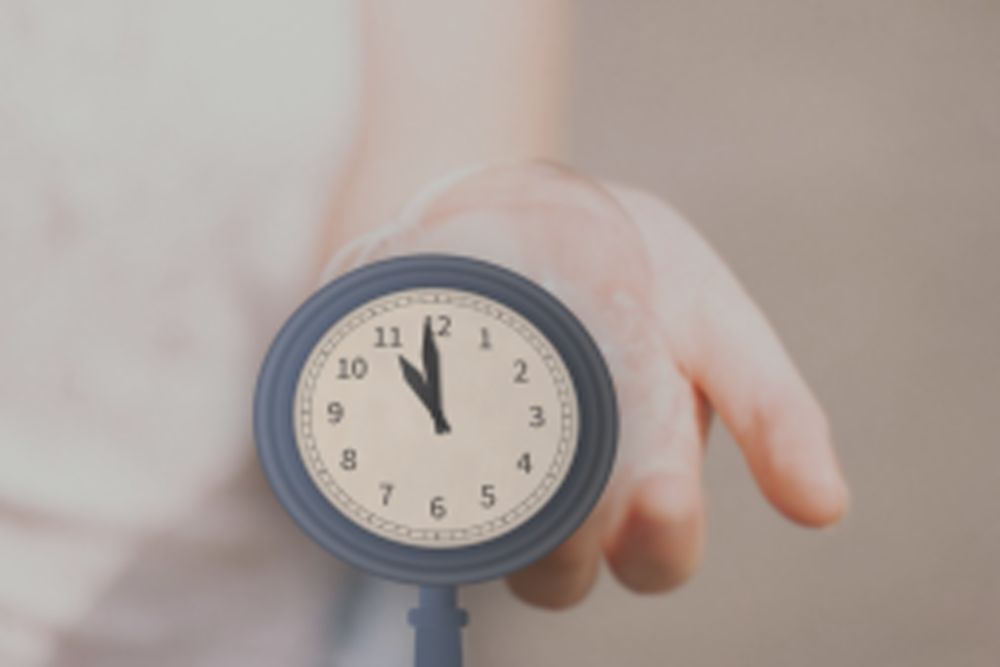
10,59
